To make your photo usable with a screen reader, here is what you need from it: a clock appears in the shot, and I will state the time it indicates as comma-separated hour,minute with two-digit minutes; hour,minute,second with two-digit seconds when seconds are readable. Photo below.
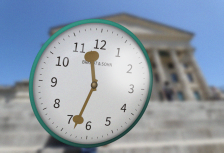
11,33
